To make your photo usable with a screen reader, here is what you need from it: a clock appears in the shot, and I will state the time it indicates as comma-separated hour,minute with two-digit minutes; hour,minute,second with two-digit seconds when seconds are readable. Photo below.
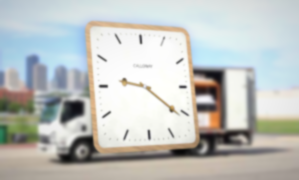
9,21
